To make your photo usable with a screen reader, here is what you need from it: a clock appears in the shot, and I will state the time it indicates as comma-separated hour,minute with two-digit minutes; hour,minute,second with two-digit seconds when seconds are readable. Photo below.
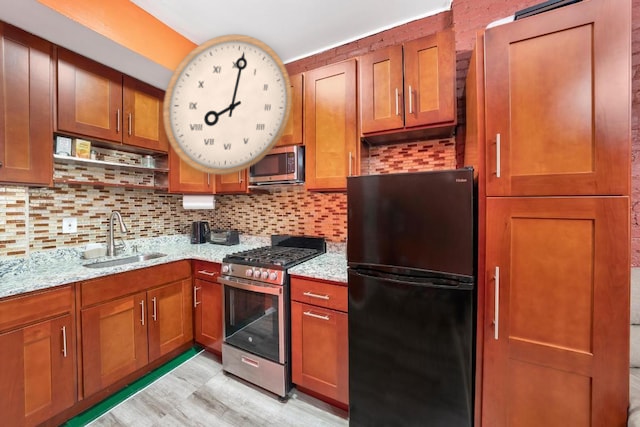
8,01
